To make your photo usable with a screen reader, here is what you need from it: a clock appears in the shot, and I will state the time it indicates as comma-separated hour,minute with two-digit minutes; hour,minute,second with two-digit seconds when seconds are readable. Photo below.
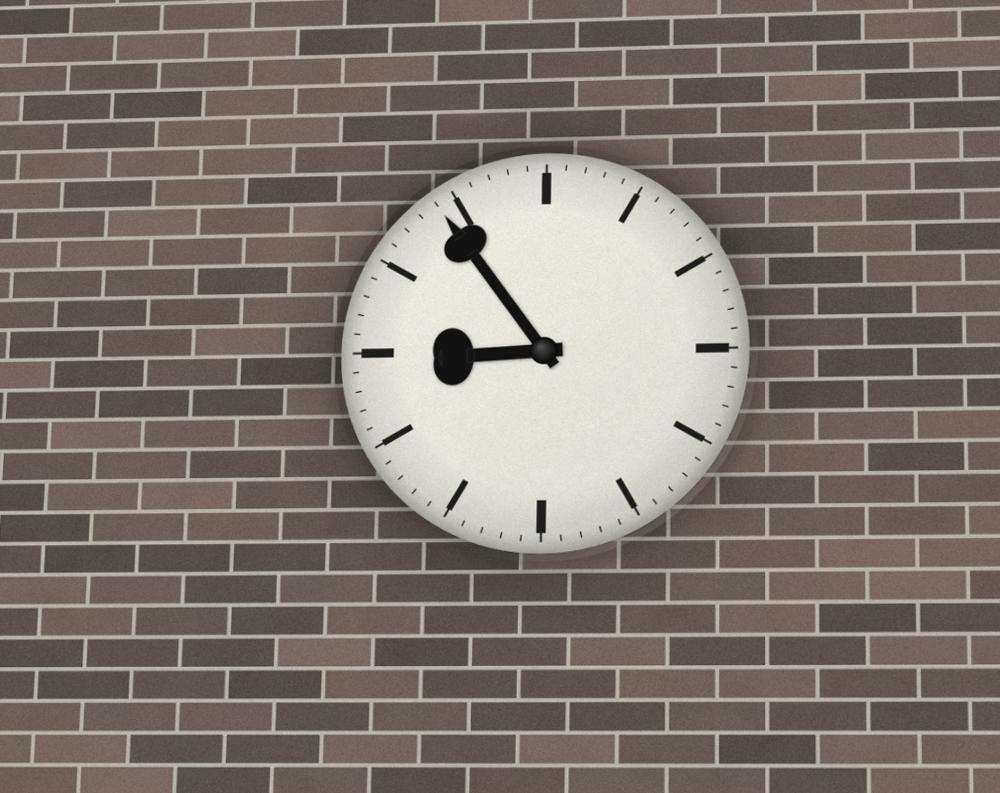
8,54
